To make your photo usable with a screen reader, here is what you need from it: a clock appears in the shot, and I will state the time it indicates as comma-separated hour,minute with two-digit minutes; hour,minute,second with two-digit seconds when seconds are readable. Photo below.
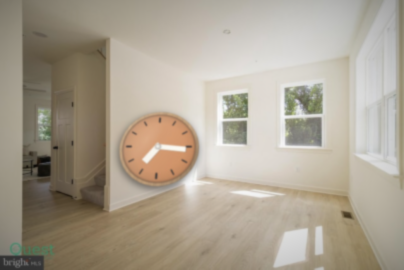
7,16
